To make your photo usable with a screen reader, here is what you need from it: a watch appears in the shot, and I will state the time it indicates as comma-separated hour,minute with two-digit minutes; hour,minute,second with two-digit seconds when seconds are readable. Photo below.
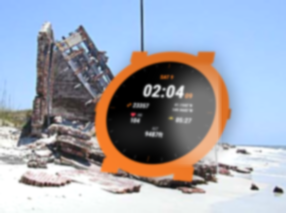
2,04
